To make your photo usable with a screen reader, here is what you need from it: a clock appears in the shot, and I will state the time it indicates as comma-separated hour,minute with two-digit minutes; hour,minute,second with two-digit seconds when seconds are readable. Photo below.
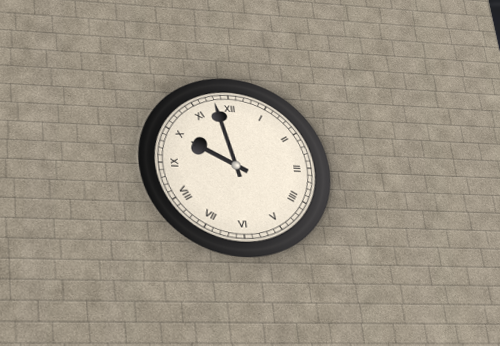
9,58
